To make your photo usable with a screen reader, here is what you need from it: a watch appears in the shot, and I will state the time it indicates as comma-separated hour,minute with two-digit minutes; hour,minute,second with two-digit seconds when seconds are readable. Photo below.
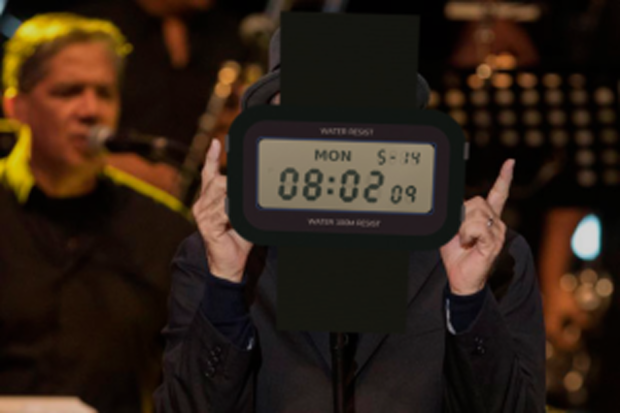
8,02,09
